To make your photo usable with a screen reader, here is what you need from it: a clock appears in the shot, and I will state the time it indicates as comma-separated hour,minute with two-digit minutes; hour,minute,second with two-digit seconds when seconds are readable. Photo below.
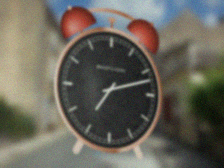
7,12
